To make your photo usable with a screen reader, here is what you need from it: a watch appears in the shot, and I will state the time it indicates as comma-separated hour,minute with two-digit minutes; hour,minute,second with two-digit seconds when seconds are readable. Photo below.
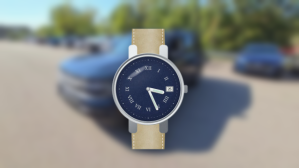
3,26
